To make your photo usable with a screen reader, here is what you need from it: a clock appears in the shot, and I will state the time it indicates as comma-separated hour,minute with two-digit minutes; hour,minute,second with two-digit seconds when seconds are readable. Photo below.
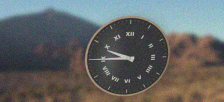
9,45
